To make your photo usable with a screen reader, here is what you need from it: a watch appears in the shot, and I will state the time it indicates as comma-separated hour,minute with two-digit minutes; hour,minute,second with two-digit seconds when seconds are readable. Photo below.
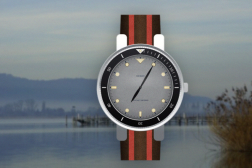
7,05
